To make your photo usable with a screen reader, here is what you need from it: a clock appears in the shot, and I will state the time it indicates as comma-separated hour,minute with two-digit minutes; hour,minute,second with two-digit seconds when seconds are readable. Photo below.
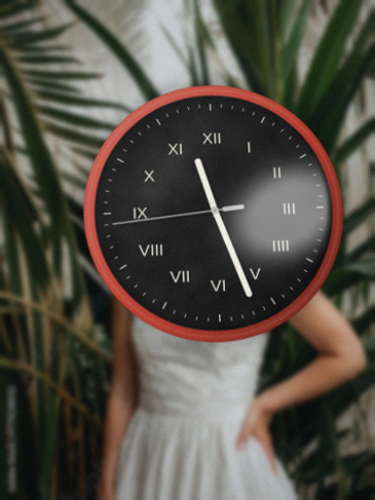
11,26,44
